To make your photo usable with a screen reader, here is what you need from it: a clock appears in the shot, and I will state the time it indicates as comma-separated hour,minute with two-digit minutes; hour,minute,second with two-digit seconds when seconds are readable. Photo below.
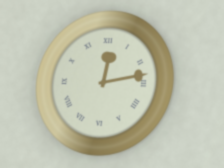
12,13
